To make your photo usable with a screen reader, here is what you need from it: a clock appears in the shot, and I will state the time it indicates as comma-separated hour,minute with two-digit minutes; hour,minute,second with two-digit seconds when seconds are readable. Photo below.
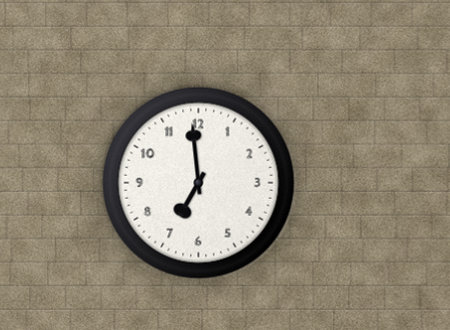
6,59
